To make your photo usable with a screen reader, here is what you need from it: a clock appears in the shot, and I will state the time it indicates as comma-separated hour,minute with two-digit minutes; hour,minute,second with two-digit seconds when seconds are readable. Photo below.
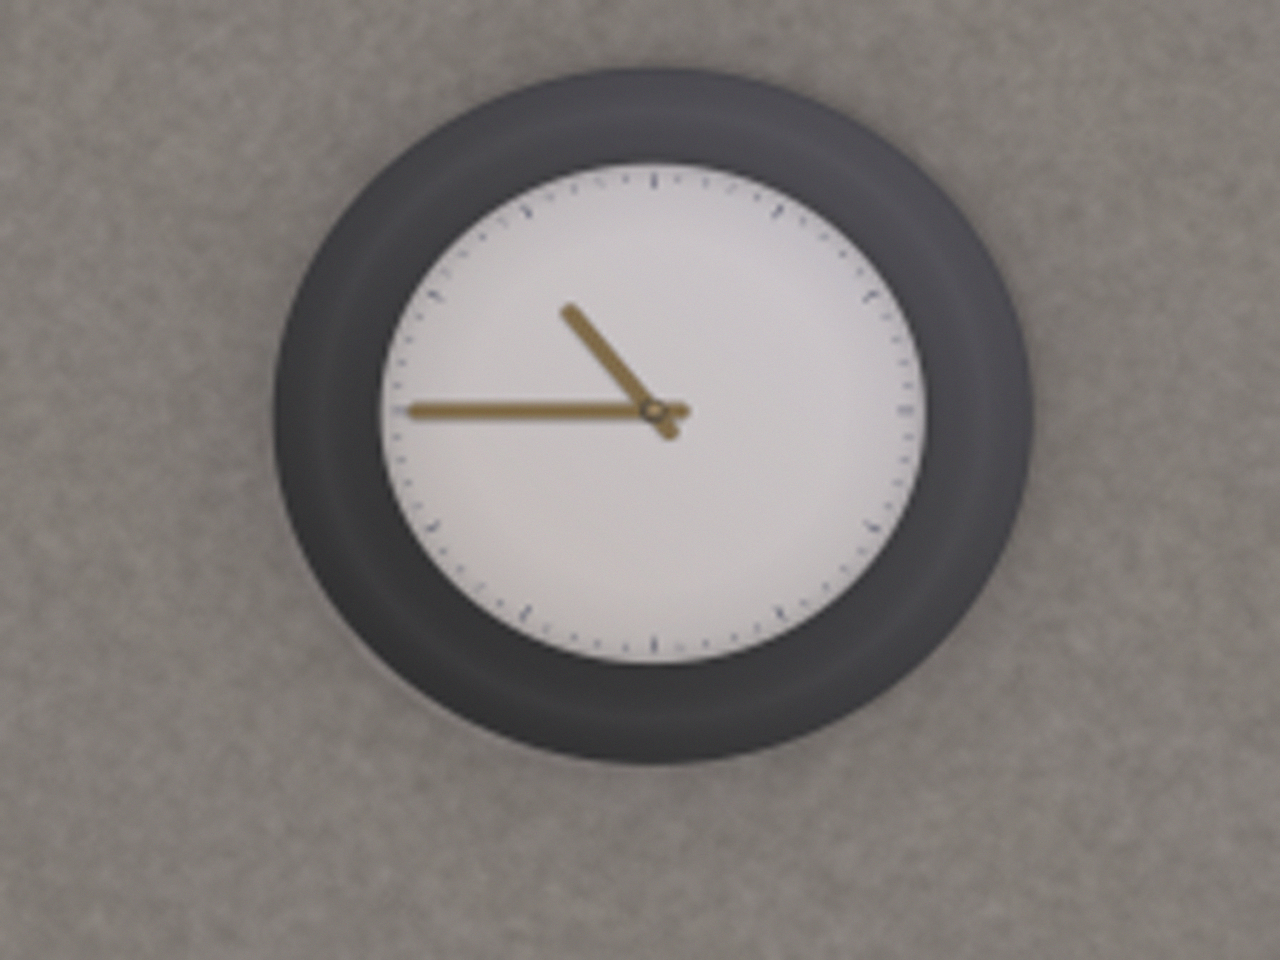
10,45
